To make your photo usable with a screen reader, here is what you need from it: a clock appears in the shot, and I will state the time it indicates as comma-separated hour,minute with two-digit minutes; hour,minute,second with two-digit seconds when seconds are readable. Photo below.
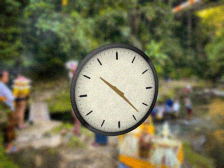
10,23
